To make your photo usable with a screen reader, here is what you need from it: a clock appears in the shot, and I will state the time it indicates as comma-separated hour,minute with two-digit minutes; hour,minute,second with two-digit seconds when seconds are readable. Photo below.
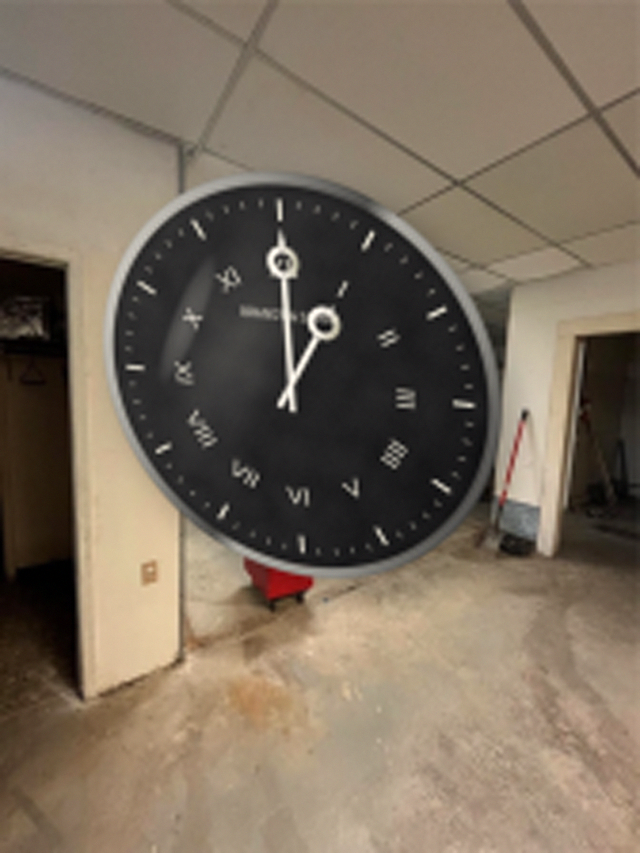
1,00
